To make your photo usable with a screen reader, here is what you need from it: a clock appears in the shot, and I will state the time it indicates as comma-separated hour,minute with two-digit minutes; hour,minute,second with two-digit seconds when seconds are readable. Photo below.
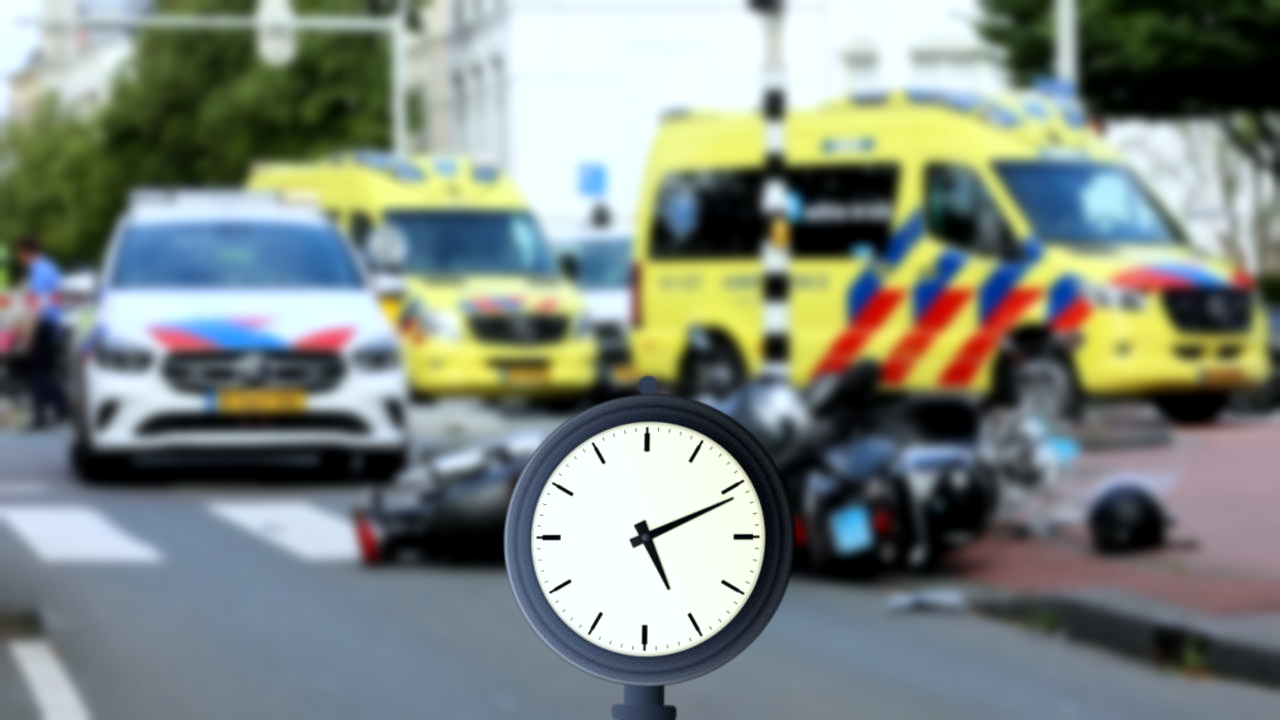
5,11
